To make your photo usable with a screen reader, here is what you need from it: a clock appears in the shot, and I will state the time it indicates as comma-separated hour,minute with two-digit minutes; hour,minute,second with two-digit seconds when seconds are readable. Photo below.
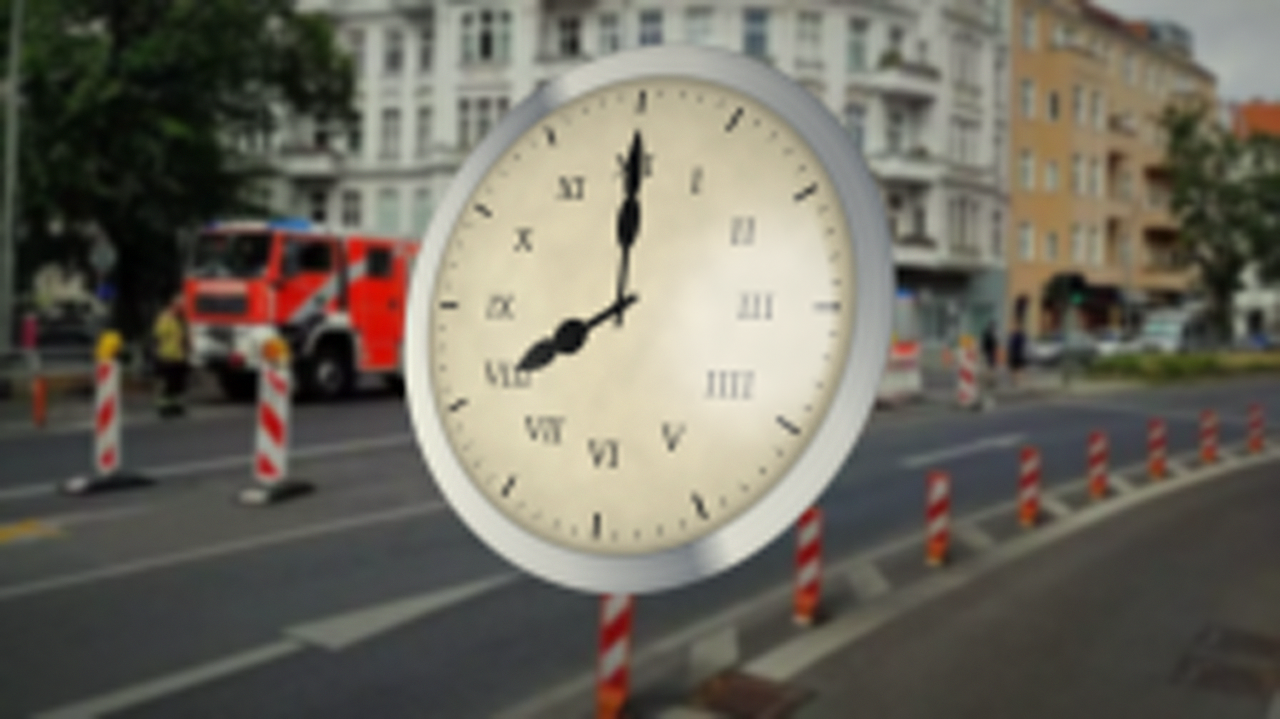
8,00
